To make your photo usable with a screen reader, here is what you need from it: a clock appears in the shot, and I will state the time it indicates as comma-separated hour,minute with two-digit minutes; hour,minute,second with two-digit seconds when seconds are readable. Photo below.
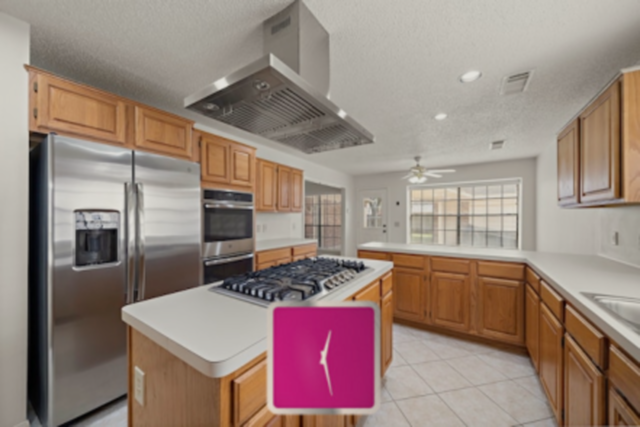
12,28
